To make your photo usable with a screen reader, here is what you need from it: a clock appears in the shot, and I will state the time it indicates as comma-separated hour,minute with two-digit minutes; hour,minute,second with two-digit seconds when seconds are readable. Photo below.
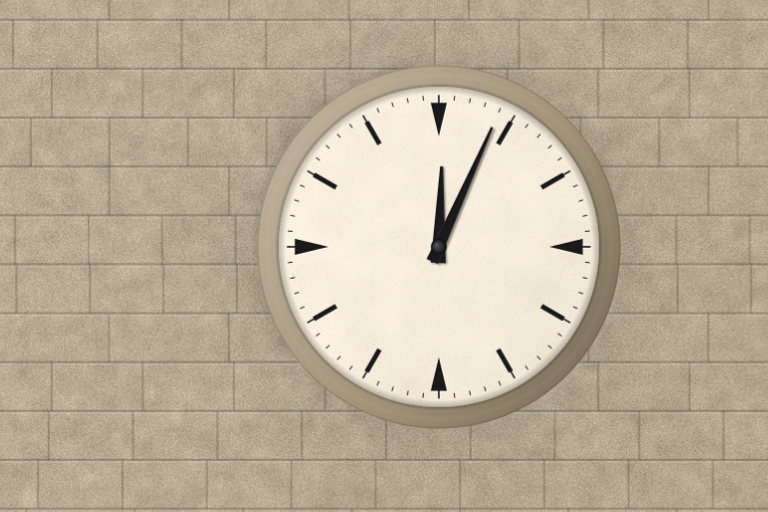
12,04
